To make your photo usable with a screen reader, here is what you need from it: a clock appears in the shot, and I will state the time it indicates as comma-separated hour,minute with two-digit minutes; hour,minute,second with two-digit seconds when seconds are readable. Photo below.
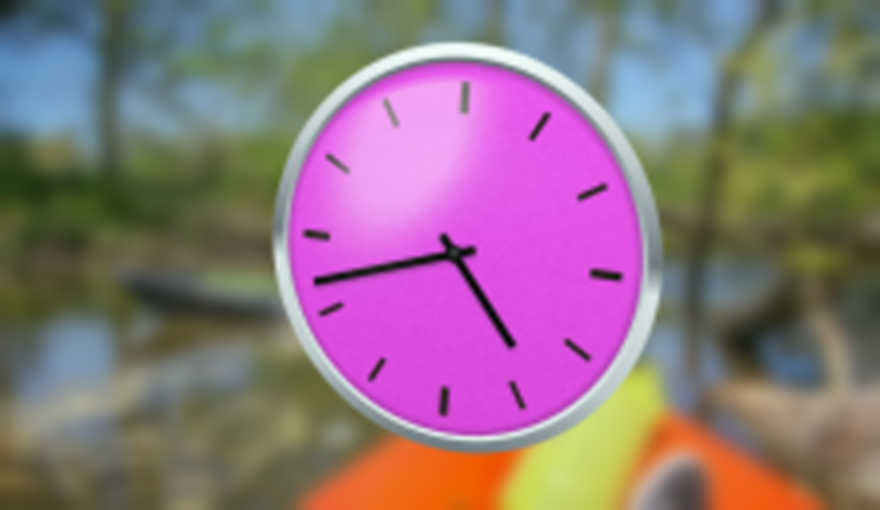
4,42
